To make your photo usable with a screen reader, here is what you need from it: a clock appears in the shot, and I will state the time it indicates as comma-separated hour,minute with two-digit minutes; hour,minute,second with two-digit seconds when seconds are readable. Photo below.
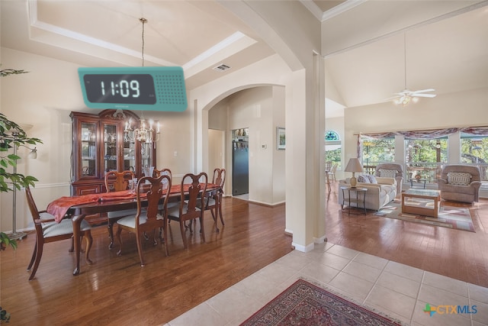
11,09
